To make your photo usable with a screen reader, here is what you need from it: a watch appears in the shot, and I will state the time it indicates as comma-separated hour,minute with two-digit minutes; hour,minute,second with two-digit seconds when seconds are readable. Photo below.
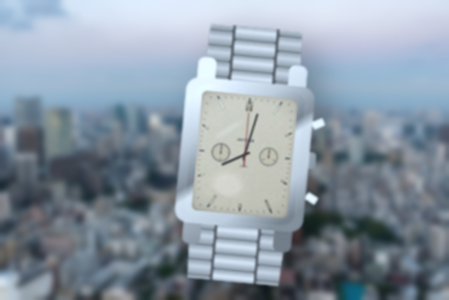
8,02
